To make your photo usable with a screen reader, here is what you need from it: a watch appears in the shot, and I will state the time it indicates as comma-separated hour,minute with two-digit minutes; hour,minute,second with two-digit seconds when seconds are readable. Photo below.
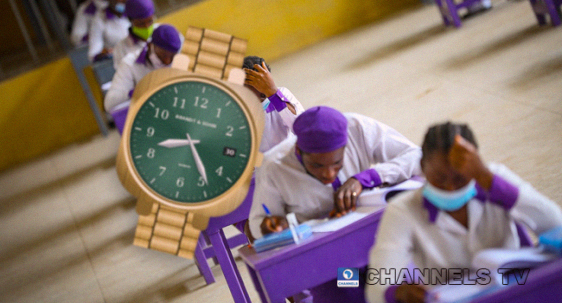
8,24
